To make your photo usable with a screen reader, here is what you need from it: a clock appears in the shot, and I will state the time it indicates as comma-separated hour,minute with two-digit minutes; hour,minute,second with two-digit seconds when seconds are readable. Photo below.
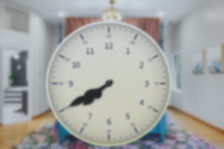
7,40
